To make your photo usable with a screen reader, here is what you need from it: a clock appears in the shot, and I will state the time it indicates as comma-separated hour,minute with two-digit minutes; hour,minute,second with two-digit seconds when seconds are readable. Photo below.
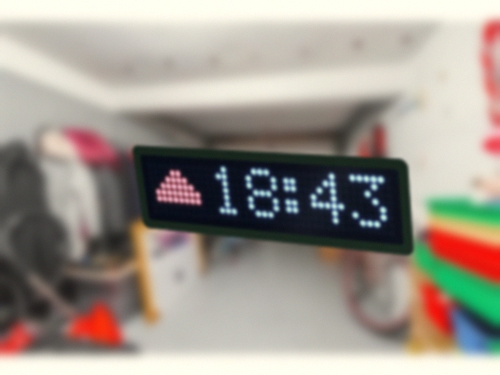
18,43
